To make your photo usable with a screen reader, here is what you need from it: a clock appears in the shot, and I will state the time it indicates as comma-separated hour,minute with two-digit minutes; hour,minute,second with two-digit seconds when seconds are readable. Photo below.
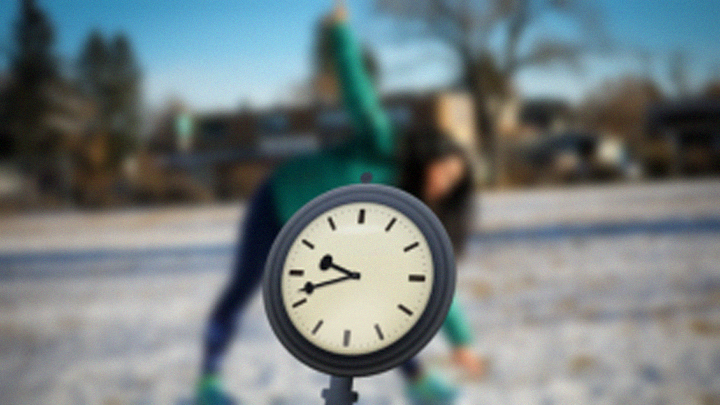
9,42
